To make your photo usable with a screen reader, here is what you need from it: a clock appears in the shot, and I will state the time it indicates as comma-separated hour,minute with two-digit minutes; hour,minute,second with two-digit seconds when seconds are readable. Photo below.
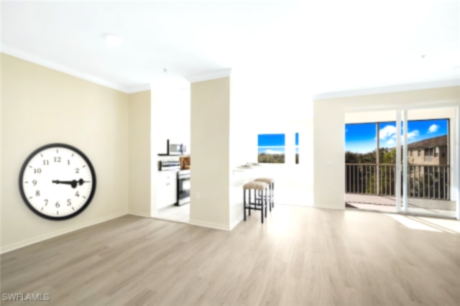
3,15
